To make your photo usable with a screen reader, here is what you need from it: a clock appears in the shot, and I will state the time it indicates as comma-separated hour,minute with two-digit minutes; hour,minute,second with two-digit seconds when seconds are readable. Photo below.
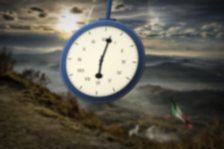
6,02
